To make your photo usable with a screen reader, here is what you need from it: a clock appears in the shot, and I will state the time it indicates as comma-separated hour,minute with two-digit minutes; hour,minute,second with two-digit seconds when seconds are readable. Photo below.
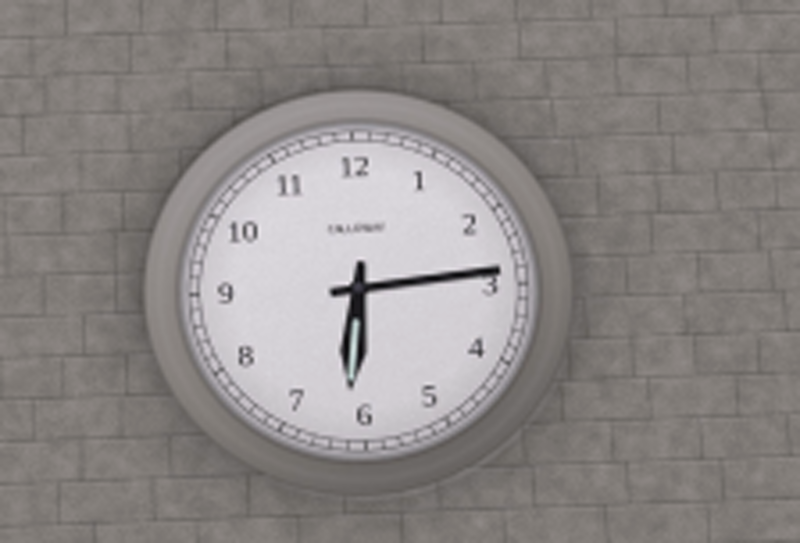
6,14
